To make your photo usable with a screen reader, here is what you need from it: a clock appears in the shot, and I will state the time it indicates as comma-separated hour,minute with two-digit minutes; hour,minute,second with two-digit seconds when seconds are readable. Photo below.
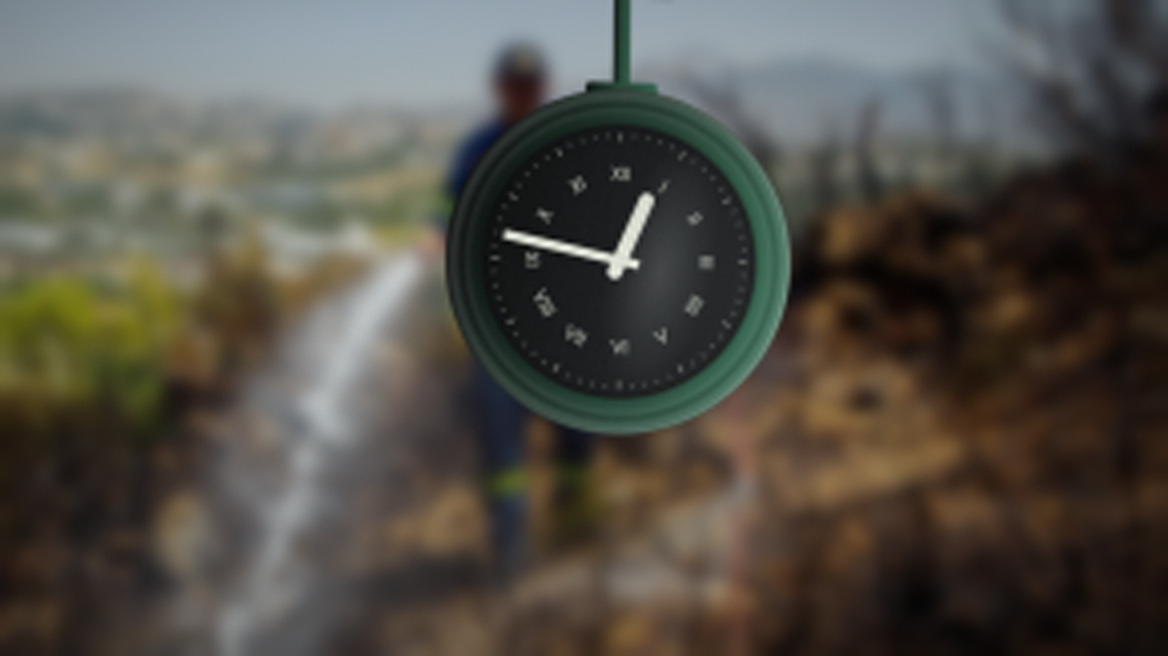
12,47
